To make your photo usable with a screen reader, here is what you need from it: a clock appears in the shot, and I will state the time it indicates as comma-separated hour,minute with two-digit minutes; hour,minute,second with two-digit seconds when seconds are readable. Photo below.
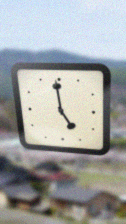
4,59
